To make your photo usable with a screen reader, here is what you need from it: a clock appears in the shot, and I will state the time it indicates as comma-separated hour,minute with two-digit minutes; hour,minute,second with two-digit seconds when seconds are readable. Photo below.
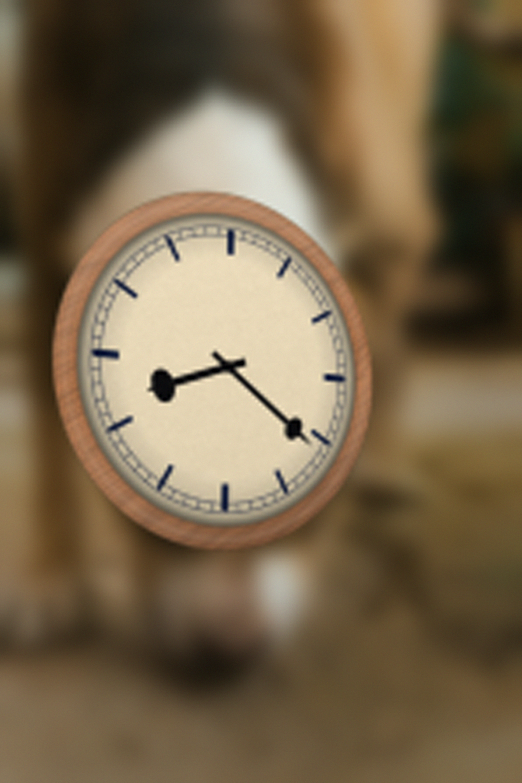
8,21
